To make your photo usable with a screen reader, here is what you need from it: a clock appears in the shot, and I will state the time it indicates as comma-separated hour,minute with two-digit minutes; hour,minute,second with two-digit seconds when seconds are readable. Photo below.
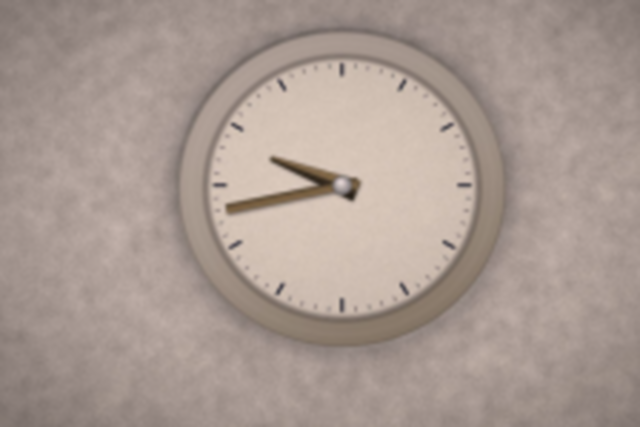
9,43
